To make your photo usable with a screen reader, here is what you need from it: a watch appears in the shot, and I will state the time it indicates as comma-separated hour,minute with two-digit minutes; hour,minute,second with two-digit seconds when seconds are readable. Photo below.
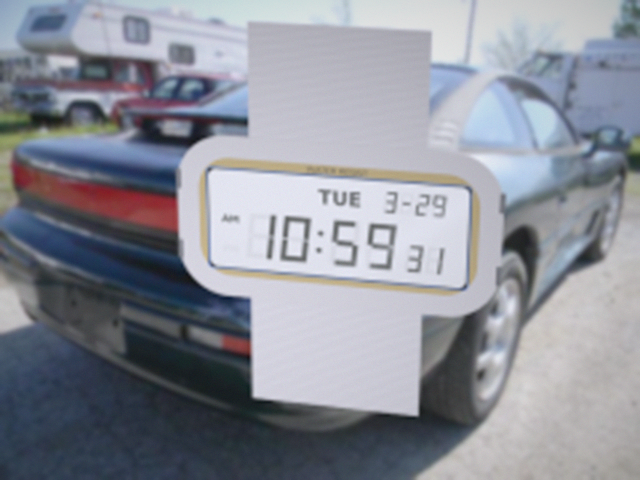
10,59,31
